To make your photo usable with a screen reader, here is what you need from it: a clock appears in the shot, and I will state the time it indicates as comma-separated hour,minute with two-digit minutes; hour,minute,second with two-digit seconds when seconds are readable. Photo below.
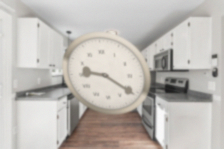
9,21
